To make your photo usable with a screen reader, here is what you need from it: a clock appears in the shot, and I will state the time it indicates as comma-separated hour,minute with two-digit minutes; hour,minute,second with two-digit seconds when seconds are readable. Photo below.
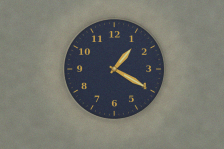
1,20
